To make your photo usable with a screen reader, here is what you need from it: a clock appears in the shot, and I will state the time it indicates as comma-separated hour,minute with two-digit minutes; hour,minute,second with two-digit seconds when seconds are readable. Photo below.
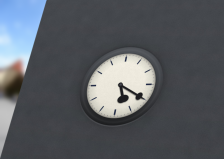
5,20
